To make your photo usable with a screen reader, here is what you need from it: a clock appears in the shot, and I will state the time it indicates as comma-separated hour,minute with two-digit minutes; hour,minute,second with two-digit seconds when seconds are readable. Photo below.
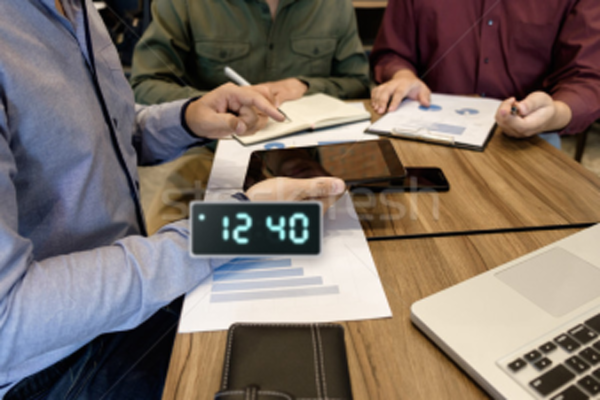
12,40
